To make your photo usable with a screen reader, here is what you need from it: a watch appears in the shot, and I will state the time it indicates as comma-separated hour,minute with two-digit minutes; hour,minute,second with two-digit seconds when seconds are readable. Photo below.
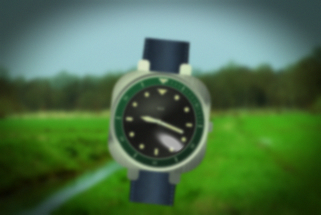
9,18
